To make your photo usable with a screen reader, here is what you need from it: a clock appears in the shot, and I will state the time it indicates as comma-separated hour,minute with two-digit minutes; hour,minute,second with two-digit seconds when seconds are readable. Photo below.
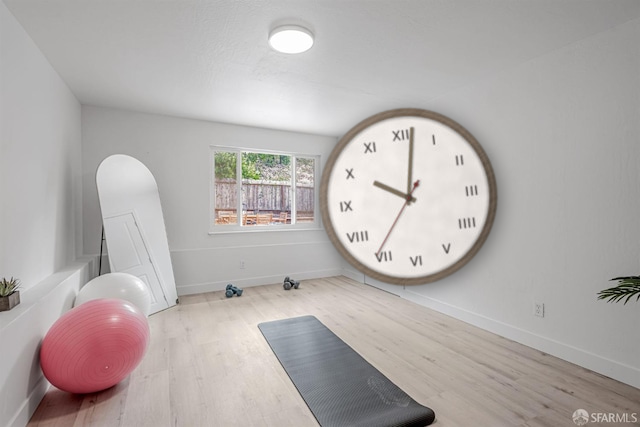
10,01,36
